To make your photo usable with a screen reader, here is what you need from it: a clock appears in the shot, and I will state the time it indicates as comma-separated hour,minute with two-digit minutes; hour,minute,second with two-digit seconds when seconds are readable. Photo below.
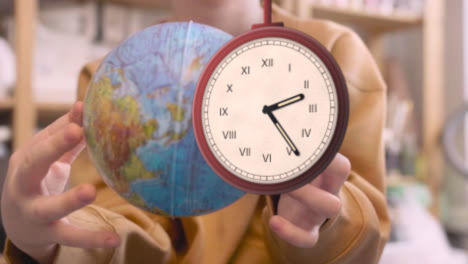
2,24
